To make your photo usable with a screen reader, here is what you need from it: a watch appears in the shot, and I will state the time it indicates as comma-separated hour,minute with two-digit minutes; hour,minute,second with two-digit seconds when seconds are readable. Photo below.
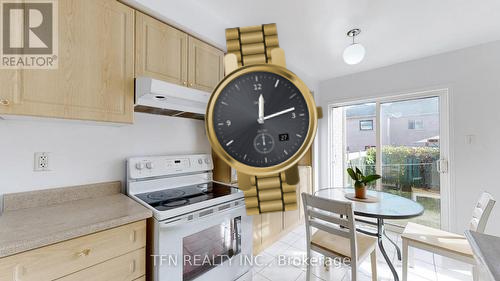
12,13
